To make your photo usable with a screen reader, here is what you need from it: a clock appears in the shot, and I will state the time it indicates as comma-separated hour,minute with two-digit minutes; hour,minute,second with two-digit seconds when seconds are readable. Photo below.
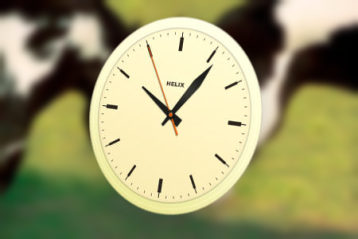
10,05,55
